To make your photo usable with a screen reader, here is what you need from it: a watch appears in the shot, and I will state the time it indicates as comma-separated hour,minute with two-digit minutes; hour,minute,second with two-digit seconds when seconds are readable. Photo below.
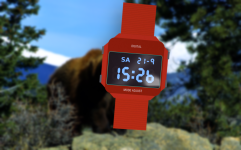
15,26
